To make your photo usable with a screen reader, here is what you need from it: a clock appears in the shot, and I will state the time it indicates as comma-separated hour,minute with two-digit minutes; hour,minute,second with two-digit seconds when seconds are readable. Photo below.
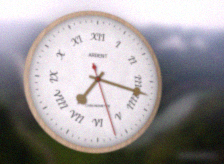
7,17,27
